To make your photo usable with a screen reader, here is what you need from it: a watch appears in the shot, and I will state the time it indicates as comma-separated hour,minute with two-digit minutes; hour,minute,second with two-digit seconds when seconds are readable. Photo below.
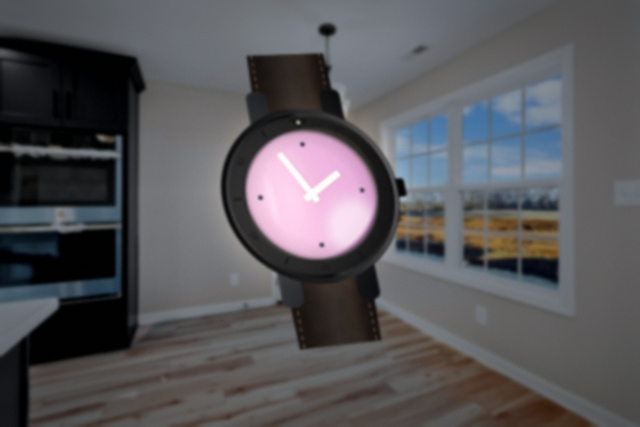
1,55
